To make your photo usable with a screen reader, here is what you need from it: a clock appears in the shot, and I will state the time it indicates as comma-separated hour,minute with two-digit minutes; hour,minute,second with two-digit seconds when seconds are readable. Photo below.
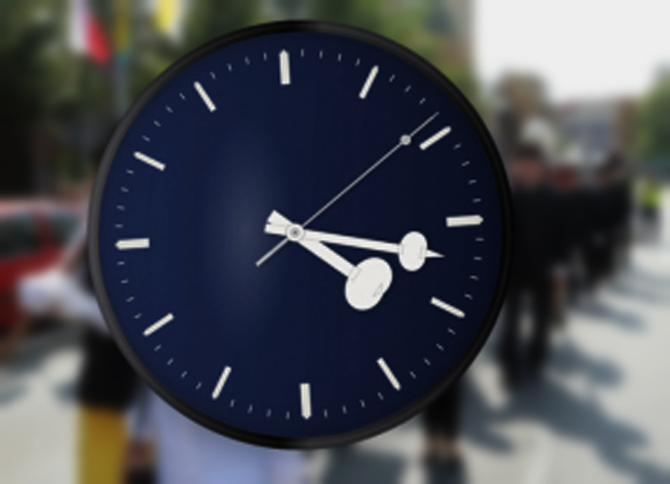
4,17,09
